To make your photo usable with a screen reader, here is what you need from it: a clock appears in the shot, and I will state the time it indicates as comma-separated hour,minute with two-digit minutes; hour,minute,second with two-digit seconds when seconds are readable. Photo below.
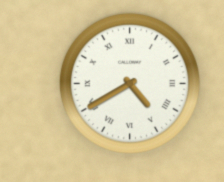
4,40
